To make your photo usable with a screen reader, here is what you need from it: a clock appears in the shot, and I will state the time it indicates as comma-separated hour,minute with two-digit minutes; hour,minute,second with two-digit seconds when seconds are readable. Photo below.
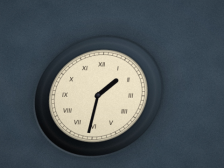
1,31
